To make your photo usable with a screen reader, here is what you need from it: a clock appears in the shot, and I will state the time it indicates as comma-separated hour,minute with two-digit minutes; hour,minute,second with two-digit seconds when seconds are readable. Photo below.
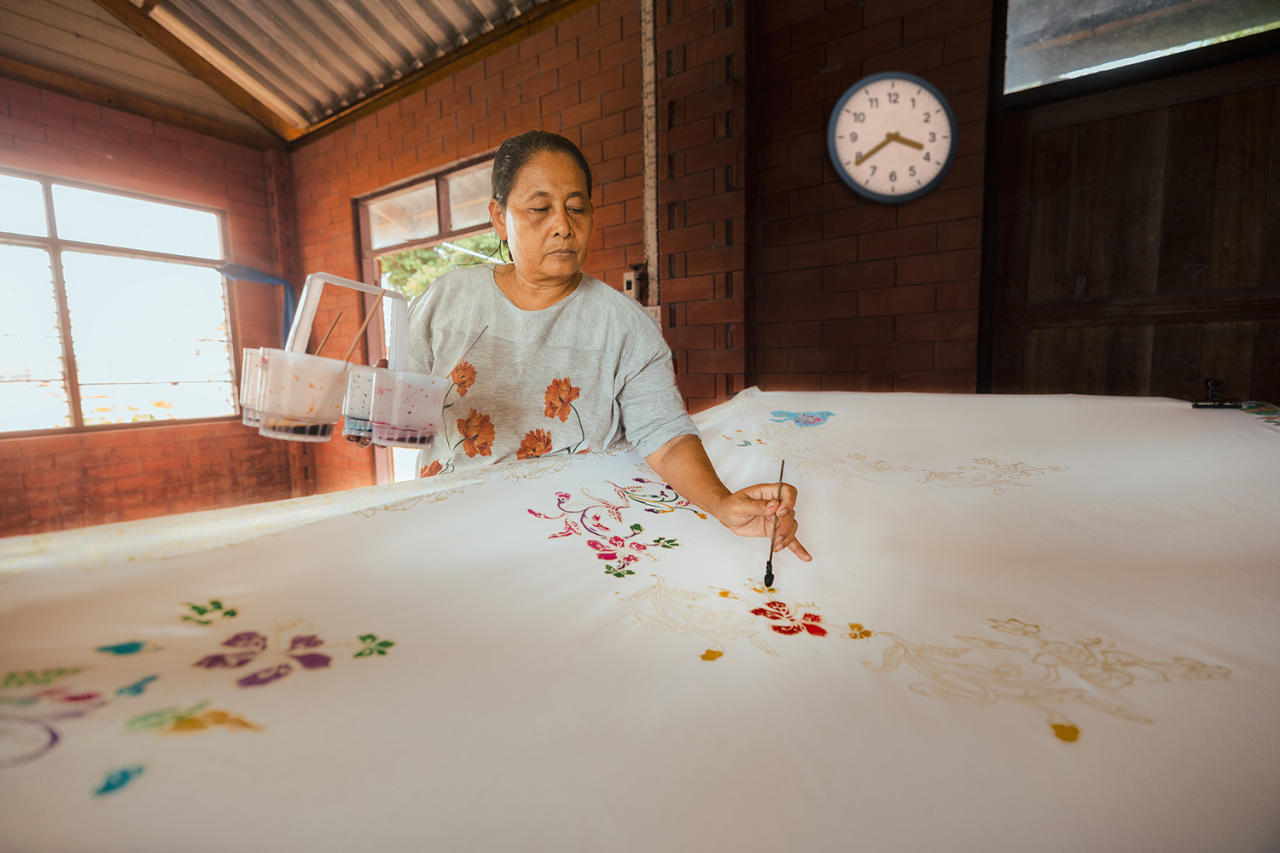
3,39
